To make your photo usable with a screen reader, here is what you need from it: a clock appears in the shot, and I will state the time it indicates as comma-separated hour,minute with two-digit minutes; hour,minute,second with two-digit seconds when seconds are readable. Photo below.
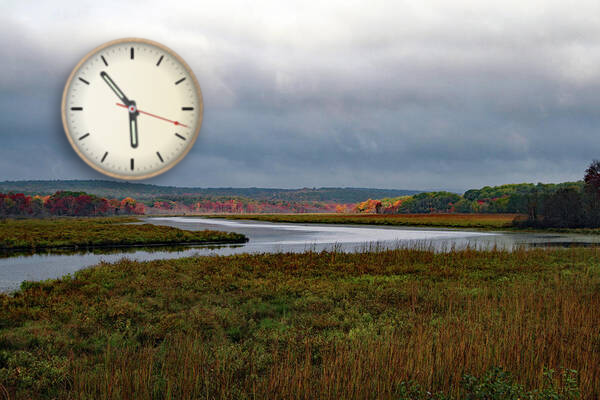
5,53,18
